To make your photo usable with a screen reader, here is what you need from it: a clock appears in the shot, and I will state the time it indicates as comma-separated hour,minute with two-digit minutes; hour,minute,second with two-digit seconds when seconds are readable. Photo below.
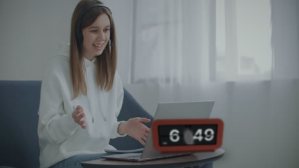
6,49
